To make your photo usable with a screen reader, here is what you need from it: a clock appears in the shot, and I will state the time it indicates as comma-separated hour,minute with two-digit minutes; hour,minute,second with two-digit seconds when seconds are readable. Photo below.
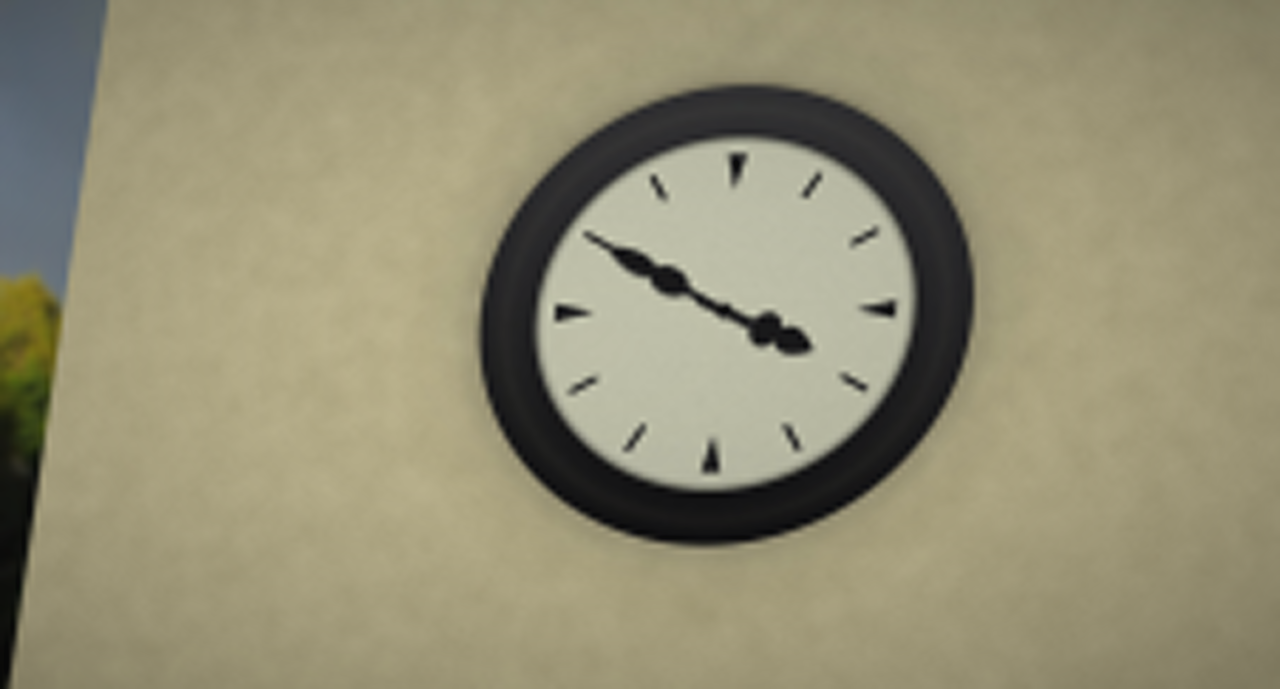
3,50
